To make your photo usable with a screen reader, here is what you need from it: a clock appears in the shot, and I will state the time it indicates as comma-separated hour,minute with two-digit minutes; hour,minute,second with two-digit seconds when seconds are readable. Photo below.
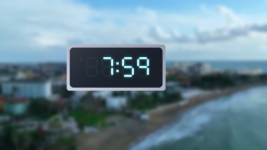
7,59
